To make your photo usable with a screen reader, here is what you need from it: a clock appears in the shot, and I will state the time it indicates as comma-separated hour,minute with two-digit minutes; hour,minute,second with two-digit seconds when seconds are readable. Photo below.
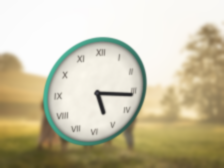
5,16
